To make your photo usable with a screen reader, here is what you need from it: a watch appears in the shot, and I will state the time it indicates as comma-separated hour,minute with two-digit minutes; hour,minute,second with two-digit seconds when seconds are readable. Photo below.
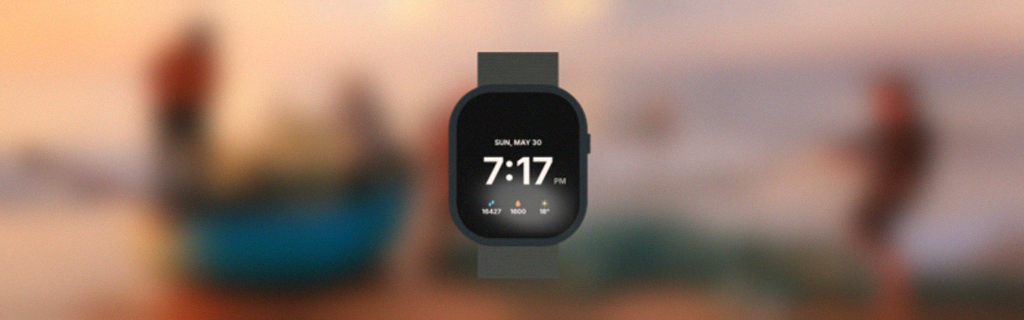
7,17
